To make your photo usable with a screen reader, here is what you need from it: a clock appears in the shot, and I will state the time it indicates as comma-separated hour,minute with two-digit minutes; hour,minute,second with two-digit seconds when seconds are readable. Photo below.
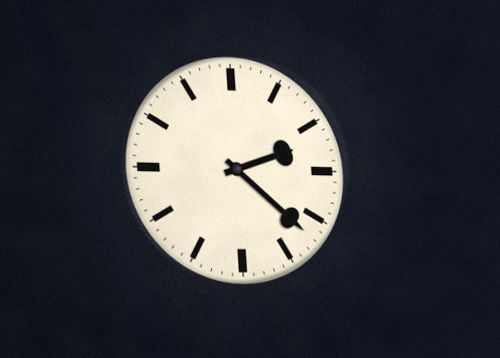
2,22
